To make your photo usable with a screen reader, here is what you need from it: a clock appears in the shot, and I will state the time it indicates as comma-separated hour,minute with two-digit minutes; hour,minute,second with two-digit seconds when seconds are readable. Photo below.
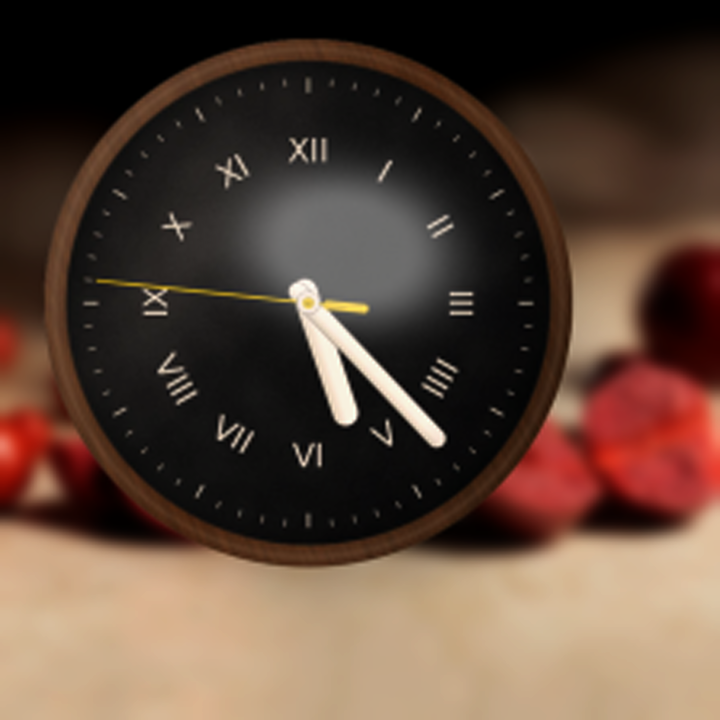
5,22,46
